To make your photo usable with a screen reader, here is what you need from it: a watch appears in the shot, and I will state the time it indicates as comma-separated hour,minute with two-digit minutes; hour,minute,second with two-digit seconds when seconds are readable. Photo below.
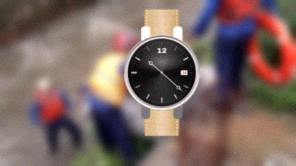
10,22
